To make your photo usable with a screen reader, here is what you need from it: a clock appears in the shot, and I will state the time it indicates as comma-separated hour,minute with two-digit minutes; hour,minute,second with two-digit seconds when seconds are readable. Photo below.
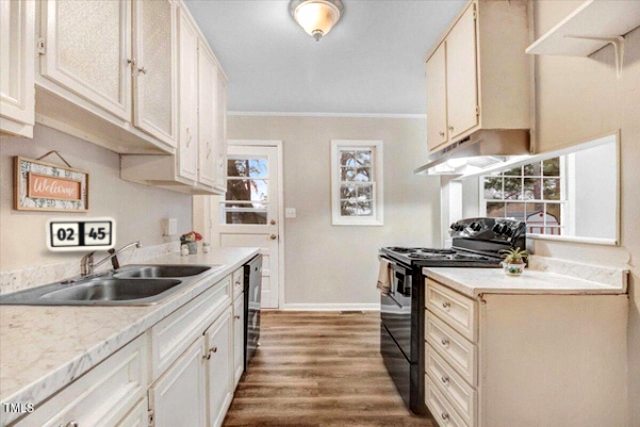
2,45
